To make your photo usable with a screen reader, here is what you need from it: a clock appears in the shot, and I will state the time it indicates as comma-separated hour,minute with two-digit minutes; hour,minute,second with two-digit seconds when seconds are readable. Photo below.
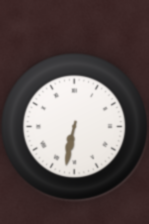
6,32
